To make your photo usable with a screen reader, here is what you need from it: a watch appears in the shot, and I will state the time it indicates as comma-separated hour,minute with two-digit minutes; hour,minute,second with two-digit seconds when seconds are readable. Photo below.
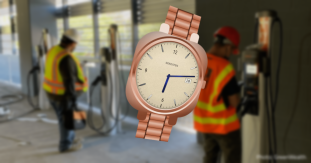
6,13
